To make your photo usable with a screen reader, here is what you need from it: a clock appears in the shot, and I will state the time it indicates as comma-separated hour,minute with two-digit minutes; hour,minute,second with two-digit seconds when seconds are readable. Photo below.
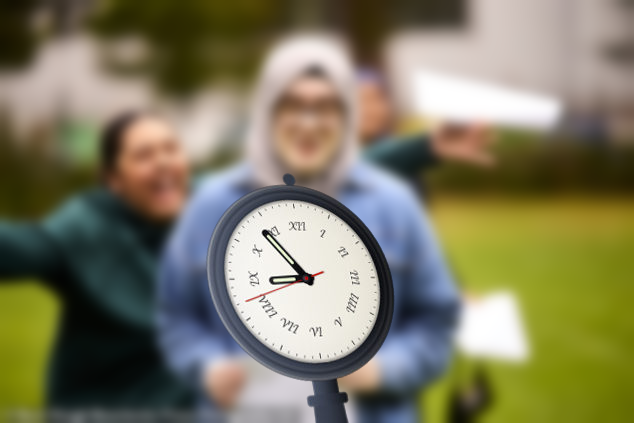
8,53,42
